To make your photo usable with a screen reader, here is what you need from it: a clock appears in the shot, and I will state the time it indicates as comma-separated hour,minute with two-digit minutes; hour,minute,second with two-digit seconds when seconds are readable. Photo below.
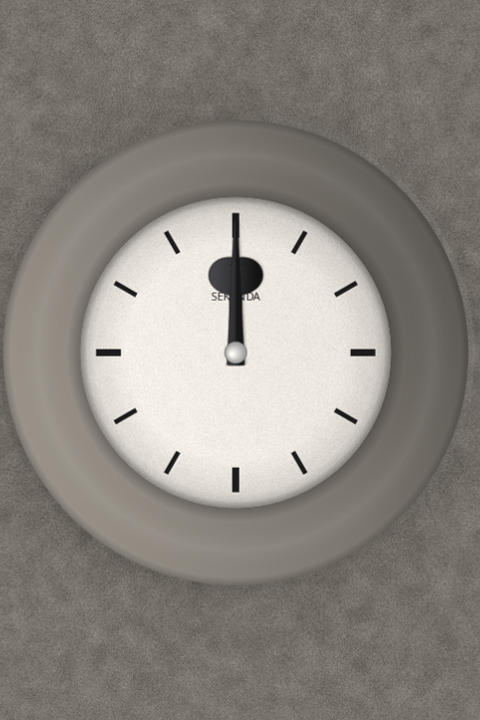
12,00
